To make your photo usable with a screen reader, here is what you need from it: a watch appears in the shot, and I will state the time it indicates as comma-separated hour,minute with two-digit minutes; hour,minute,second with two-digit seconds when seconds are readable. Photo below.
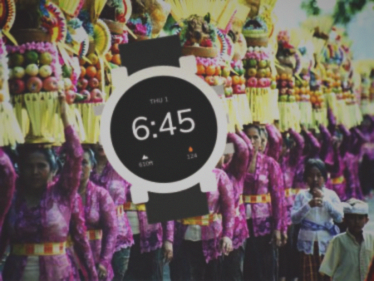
6,45
